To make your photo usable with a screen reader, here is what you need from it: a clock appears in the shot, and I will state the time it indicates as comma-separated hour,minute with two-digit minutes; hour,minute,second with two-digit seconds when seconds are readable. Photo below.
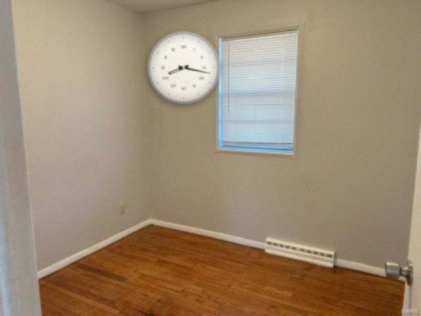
8,17
